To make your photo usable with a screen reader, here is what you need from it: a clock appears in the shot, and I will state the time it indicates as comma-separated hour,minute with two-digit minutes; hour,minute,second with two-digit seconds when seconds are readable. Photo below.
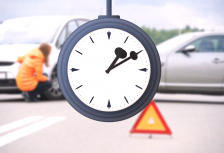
1,10
